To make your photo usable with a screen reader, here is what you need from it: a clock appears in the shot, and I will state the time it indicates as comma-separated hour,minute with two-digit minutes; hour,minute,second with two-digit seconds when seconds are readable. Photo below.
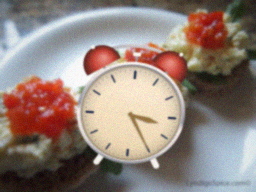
3,25
